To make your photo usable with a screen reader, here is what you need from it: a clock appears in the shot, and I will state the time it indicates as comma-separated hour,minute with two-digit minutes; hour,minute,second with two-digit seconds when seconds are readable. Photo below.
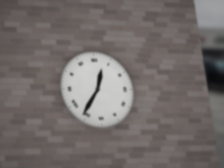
12,36
